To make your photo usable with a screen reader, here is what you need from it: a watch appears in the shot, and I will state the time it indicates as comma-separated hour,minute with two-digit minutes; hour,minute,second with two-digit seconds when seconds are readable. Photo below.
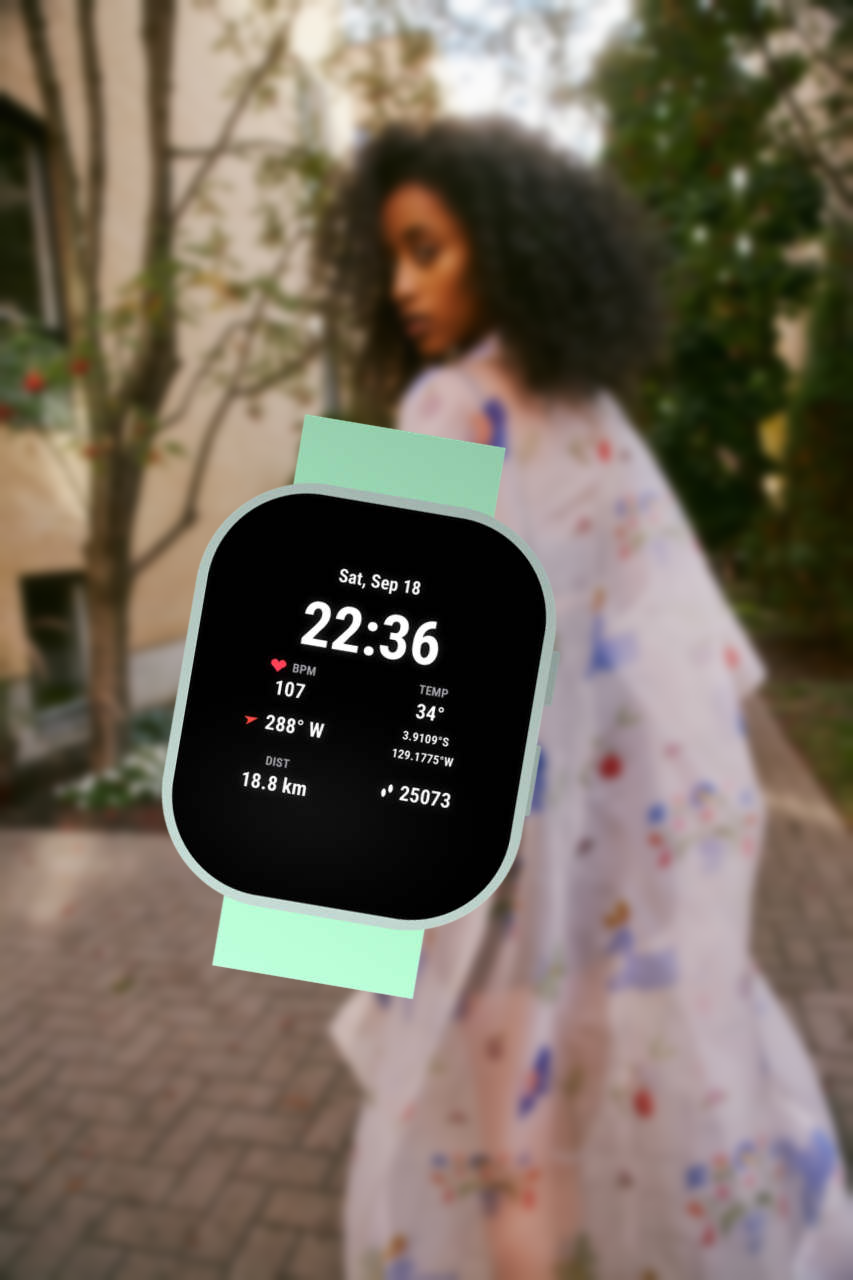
22,36
